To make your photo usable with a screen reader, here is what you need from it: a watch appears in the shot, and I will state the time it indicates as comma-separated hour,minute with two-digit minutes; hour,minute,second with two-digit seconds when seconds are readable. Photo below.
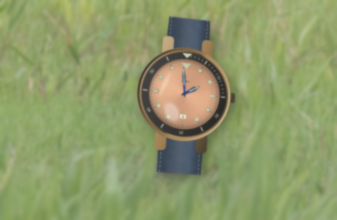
1,59
